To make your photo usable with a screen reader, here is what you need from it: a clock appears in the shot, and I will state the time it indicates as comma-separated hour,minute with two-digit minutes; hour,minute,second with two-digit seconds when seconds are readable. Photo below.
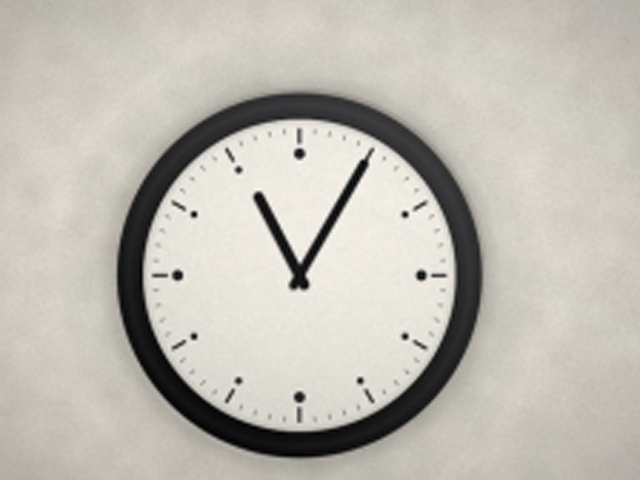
11,05
